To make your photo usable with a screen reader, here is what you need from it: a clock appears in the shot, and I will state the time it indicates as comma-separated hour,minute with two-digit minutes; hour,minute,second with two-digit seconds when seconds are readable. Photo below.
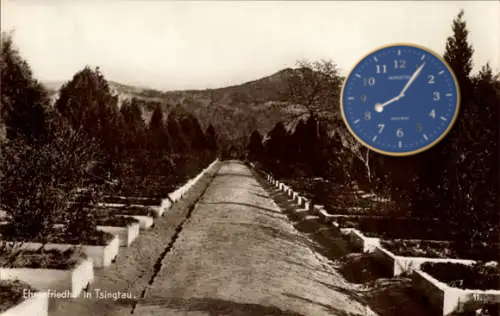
8,06
